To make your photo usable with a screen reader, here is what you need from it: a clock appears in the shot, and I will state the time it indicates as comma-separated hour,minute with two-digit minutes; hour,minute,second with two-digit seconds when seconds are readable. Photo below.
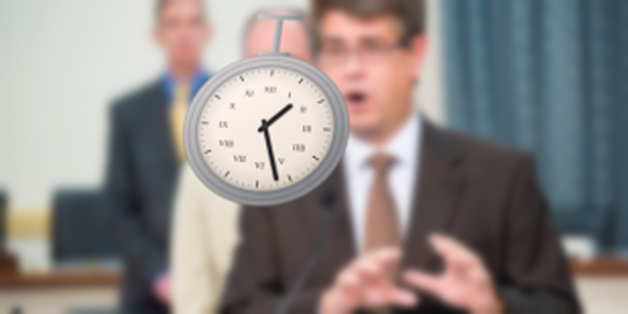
1,27
